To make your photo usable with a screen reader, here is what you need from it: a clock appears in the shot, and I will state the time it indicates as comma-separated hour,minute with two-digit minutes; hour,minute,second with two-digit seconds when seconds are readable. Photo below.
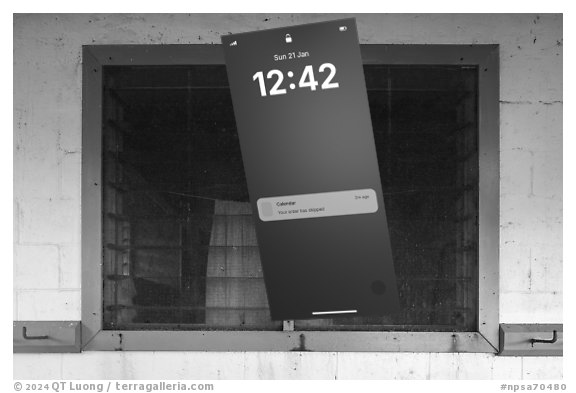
12,42
